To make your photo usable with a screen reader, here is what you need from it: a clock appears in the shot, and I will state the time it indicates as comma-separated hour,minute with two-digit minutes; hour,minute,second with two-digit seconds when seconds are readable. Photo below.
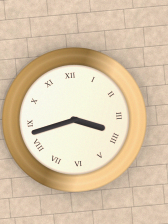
3,43
